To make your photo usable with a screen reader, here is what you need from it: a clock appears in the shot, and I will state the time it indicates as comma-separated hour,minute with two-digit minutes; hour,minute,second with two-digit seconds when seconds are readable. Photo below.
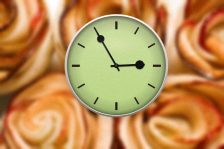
2,55
